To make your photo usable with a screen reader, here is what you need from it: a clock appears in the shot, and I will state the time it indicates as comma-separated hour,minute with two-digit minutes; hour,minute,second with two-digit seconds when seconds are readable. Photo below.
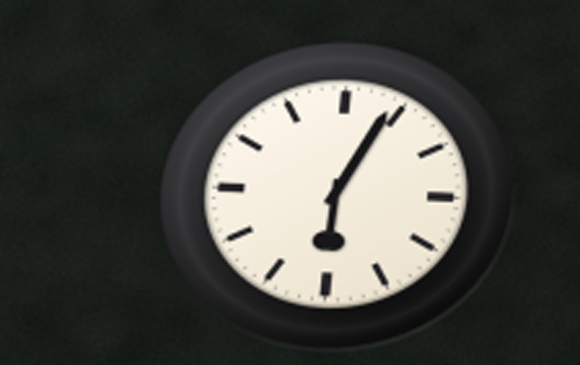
6,04
